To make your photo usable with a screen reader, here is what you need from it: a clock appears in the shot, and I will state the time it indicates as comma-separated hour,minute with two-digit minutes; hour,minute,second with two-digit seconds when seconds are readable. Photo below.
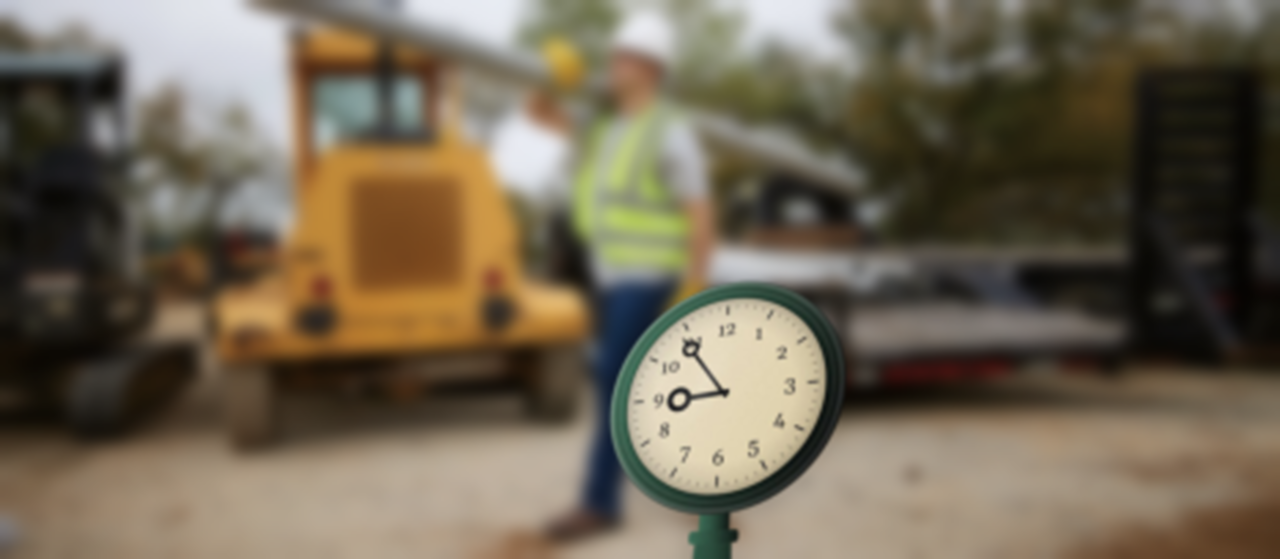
8,54
